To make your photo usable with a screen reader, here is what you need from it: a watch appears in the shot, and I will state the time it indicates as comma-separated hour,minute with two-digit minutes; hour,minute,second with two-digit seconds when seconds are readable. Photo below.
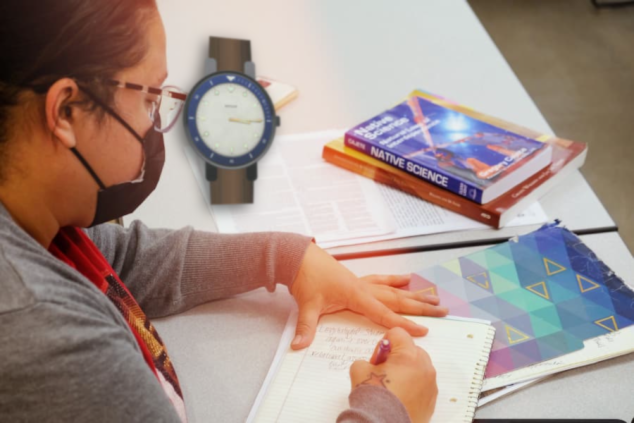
3,15
